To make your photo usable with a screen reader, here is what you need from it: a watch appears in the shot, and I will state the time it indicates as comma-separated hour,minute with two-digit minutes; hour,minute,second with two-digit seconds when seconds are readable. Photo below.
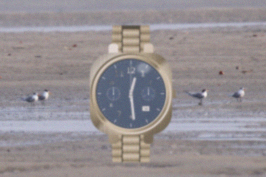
12,29
